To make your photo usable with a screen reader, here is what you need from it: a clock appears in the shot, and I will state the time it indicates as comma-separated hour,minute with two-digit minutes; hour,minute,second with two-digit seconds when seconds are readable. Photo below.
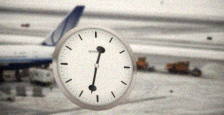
12,32
